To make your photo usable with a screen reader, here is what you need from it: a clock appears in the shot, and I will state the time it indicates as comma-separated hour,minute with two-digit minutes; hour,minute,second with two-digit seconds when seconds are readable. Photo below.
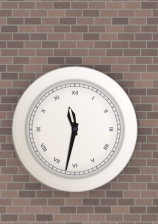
11,32
